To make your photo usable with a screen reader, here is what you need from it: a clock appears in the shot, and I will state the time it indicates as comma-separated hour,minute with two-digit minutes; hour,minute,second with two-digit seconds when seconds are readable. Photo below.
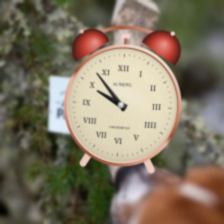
9,53
